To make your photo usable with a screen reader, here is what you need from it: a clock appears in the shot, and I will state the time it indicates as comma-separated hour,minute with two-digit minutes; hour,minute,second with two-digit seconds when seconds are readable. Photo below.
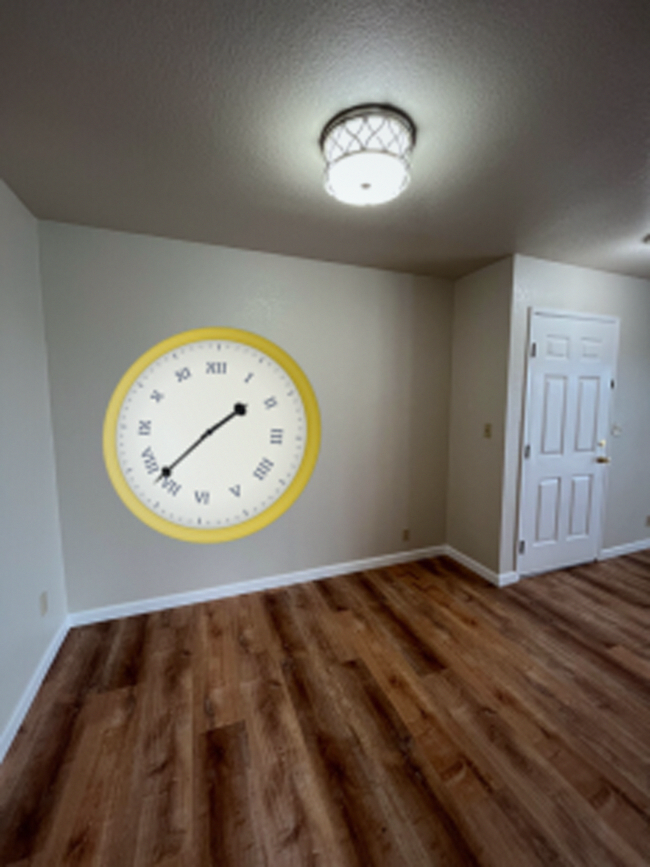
1,37
